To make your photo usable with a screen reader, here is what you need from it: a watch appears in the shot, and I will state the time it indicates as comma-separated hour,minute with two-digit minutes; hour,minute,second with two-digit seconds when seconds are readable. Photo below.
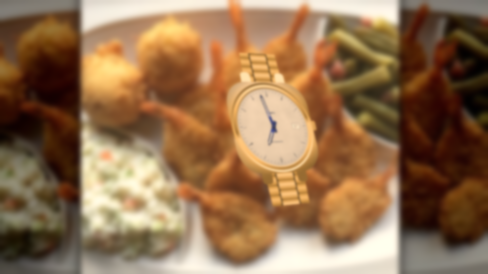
6,58
